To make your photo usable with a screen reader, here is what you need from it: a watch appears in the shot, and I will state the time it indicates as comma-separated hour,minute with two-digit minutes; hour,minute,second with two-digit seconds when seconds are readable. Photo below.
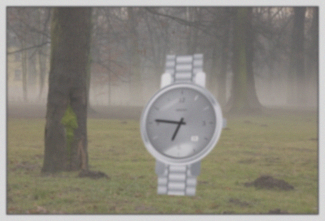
6,46
